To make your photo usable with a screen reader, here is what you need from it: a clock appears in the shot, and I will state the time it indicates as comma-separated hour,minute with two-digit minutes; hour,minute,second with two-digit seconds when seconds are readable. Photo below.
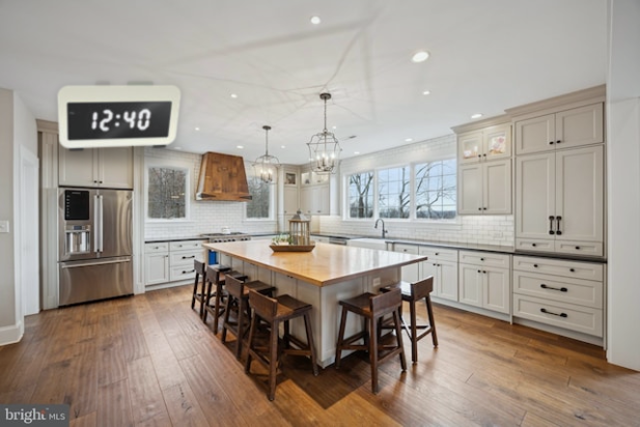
12,40
